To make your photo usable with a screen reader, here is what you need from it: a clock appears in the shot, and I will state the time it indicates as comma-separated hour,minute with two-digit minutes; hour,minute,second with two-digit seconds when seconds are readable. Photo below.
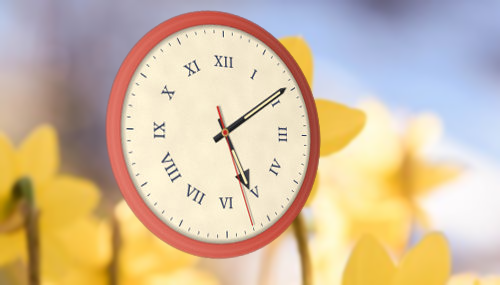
5,09,27
